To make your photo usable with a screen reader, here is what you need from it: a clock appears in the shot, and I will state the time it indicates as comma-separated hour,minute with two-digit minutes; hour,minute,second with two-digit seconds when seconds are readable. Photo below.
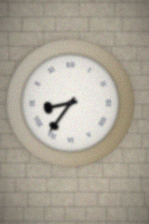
8,36
